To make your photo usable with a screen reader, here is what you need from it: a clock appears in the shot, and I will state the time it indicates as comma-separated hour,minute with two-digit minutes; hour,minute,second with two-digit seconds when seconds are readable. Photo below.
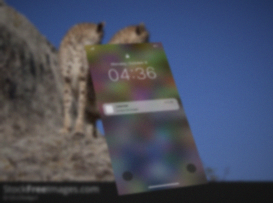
4,36
